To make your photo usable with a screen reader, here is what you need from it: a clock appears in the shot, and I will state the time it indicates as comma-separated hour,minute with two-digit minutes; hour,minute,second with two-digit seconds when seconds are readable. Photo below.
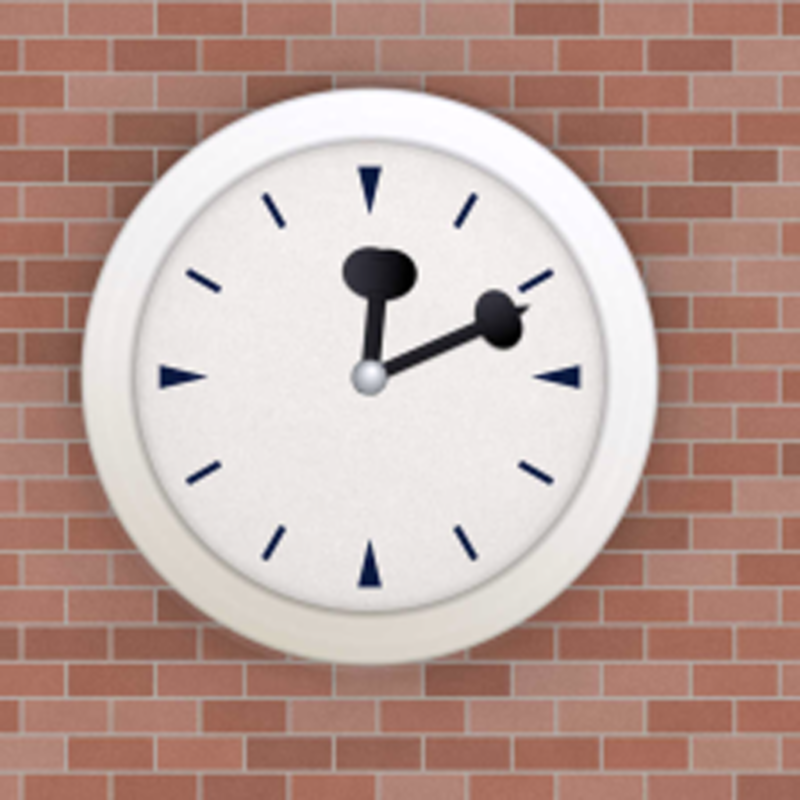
12,11
